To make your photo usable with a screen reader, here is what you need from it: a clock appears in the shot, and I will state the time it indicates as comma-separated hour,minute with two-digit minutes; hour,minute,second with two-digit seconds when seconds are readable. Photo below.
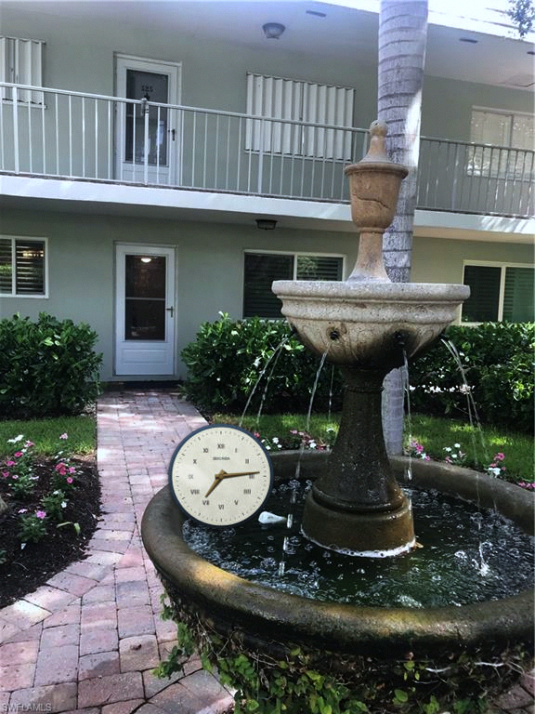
7,14
